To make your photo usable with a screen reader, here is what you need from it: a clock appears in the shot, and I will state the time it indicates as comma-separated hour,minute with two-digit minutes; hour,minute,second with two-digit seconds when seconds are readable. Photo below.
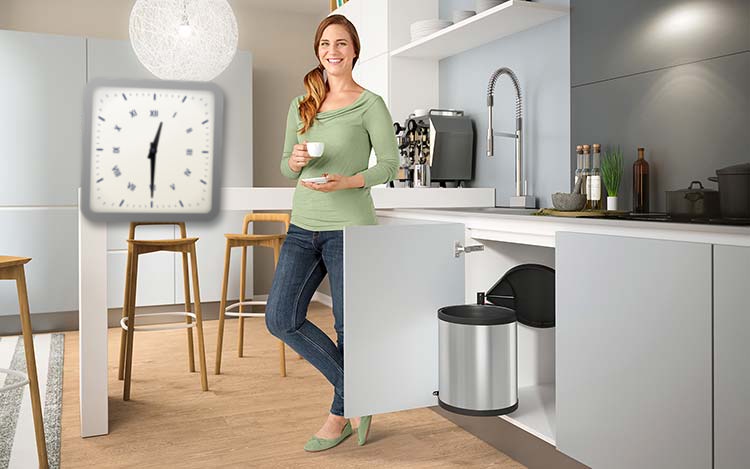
12,30
